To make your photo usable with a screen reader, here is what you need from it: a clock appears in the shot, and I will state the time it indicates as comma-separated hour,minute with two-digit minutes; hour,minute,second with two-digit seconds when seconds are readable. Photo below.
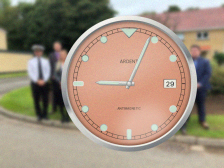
9,04
